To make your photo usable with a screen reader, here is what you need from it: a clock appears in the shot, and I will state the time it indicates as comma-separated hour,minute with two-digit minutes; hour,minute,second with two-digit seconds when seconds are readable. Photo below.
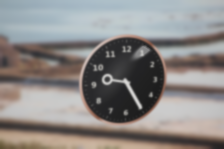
9,25
